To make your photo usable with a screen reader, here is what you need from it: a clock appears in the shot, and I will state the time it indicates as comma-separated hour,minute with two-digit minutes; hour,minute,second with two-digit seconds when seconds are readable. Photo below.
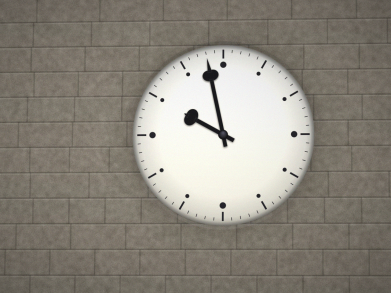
9,58
